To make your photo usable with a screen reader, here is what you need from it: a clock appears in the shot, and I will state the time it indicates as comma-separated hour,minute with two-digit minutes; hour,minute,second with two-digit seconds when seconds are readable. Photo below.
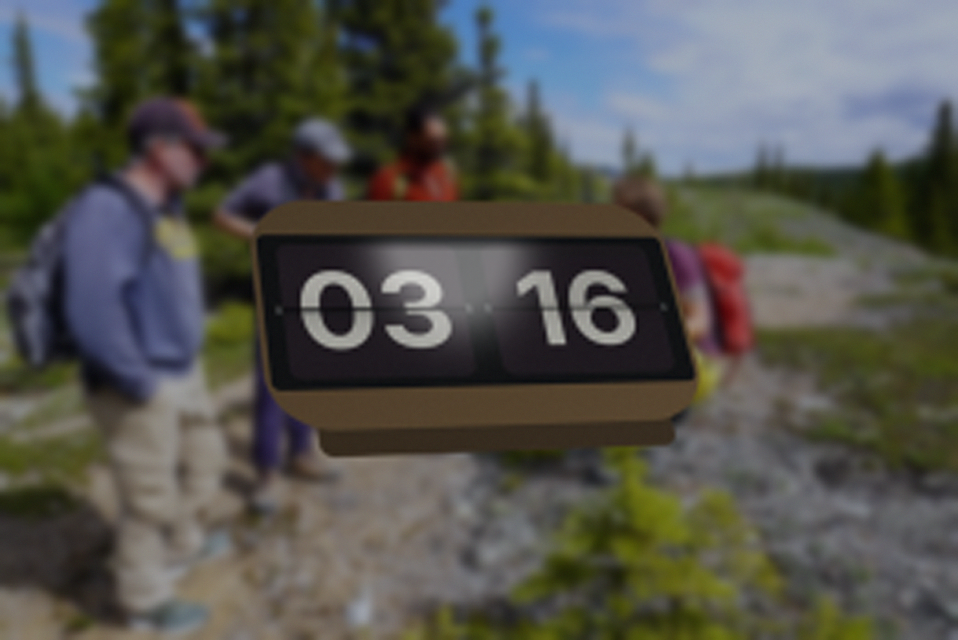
3,16
